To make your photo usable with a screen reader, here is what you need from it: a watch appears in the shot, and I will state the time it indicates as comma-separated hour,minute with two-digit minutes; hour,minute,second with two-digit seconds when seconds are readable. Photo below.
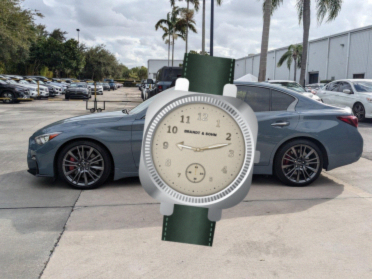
9,12
